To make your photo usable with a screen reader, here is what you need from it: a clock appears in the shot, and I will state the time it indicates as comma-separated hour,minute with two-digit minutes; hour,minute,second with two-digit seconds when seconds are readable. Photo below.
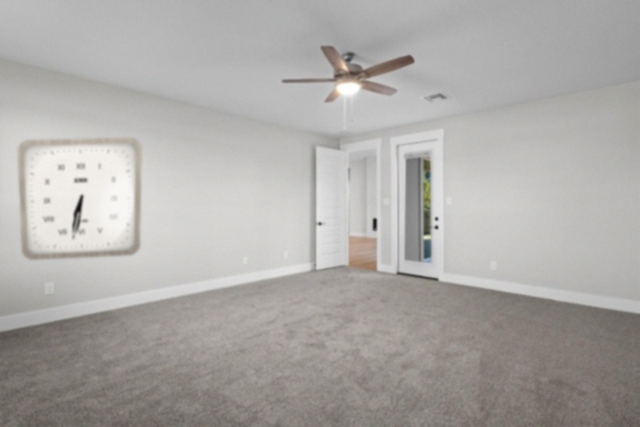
6,32
